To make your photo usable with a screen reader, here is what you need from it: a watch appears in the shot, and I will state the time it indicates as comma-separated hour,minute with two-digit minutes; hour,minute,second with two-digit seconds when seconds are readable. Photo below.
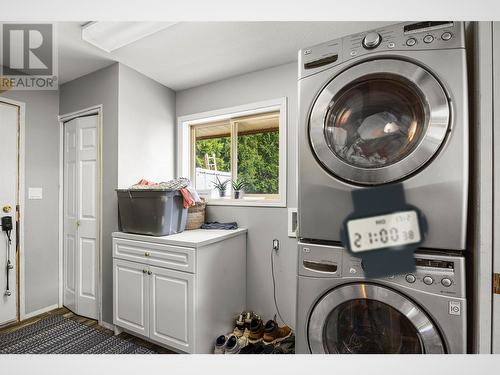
21,00
